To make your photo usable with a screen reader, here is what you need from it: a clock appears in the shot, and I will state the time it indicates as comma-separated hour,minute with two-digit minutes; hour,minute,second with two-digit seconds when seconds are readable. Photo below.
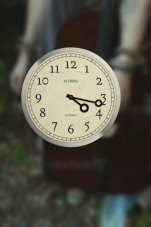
4,17
